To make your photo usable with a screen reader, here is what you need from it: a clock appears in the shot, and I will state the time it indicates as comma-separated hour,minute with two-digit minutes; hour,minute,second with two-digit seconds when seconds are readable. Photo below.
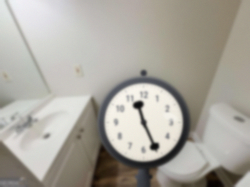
11,26
